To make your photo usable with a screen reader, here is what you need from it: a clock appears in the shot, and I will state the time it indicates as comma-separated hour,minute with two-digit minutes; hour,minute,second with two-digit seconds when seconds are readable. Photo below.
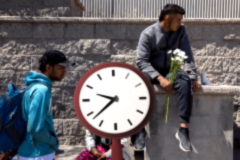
9,38
